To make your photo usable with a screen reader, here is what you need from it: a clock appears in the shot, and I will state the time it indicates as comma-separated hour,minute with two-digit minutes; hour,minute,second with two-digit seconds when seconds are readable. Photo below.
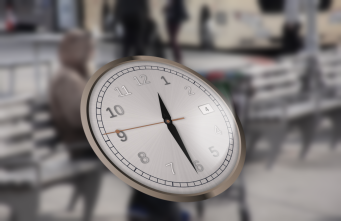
12,30,46
